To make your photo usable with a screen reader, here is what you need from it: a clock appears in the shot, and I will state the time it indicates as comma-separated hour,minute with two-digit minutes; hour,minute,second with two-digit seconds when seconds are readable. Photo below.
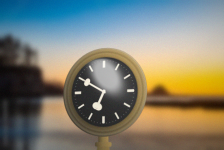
6,50
